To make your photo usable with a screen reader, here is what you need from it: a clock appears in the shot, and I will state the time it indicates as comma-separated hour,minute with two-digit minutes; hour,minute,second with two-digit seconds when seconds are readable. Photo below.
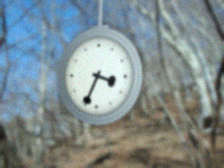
3,34
